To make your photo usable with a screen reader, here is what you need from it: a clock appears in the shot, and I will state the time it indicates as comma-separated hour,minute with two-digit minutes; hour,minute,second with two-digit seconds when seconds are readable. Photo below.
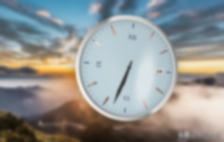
6,33
